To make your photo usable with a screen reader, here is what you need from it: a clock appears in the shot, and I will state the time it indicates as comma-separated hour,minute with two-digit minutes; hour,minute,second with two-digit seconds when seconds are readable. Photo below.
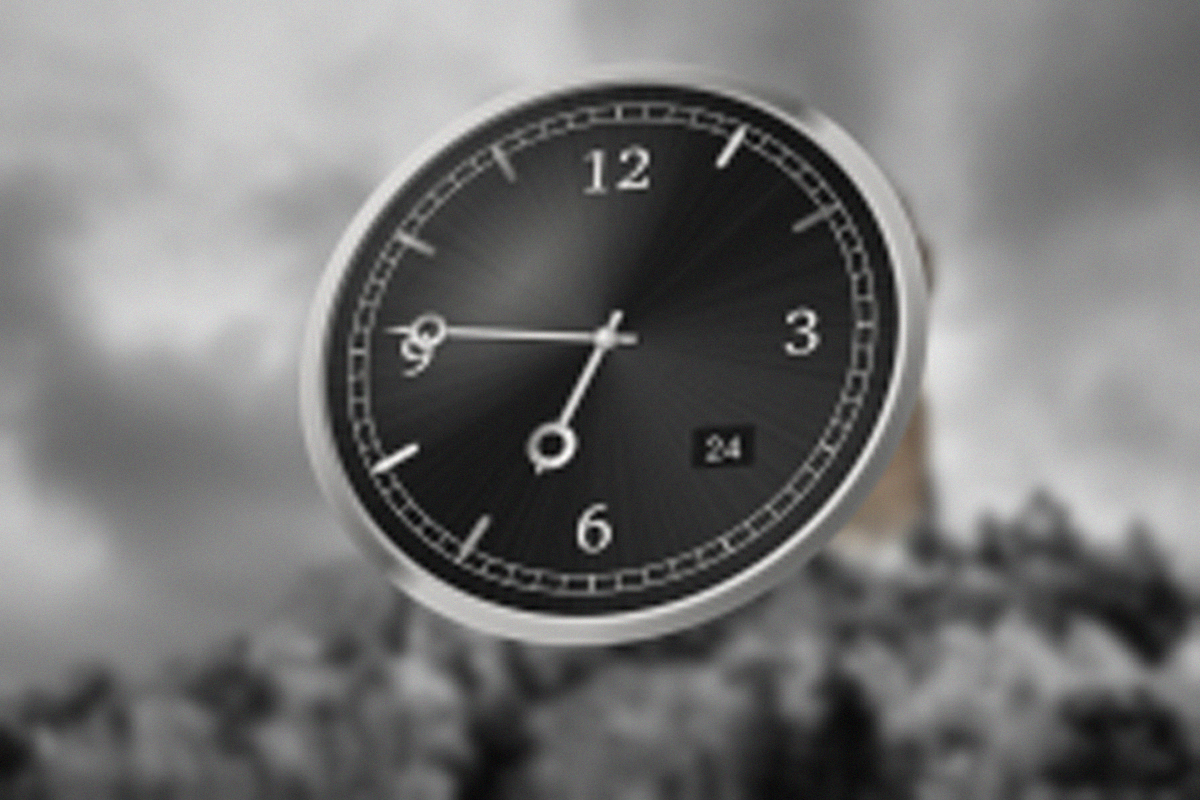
6,46
